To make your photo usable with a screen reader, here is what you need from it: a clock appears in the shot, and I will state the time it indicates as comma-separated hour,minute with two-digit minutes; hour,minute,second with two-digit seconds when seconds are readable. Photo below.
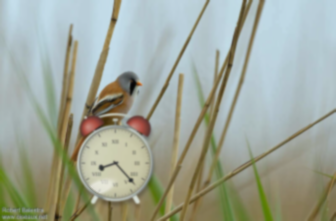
8,23
